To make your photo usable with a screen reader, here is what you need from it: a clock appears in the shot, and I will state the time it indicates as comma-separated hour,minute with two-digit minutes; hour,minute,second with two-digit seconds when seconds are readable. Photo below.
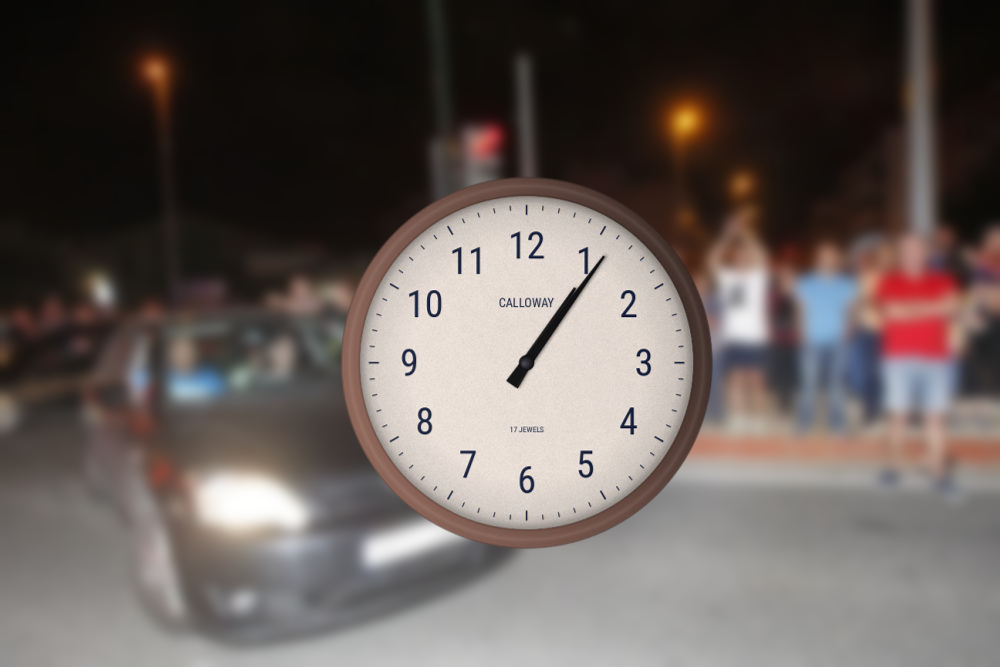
1,06
